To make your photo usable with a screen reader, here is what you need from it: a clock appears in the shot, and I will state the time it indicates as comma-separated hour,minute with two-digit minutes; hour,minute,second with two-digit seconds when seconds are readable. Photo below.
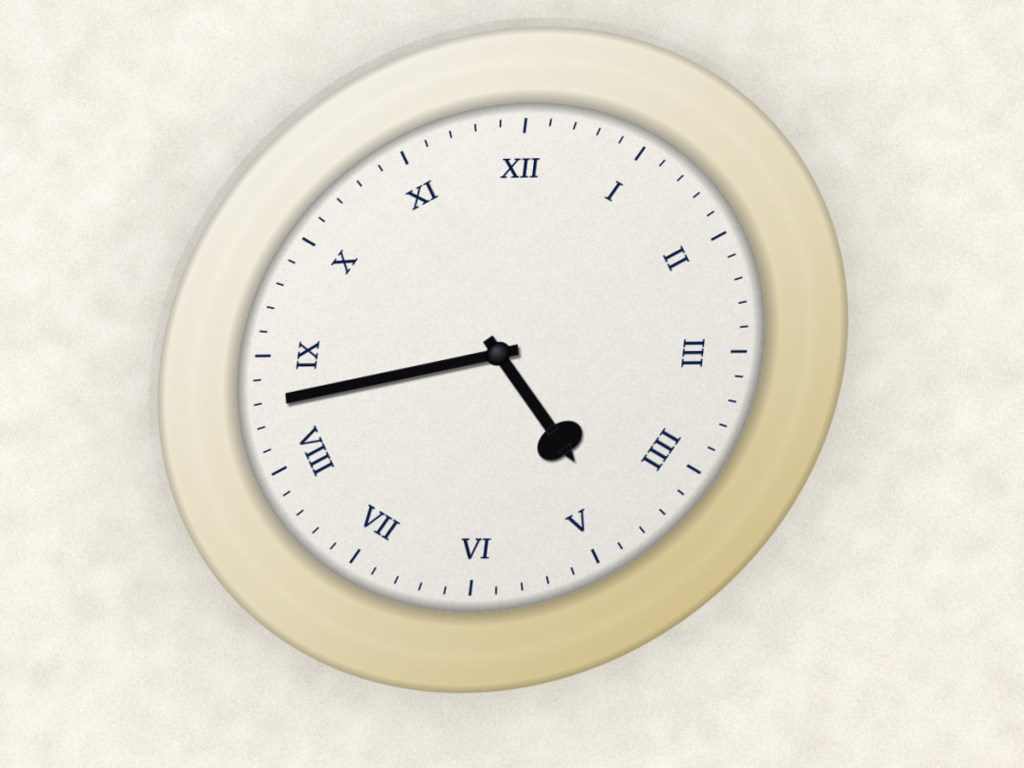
4,43
